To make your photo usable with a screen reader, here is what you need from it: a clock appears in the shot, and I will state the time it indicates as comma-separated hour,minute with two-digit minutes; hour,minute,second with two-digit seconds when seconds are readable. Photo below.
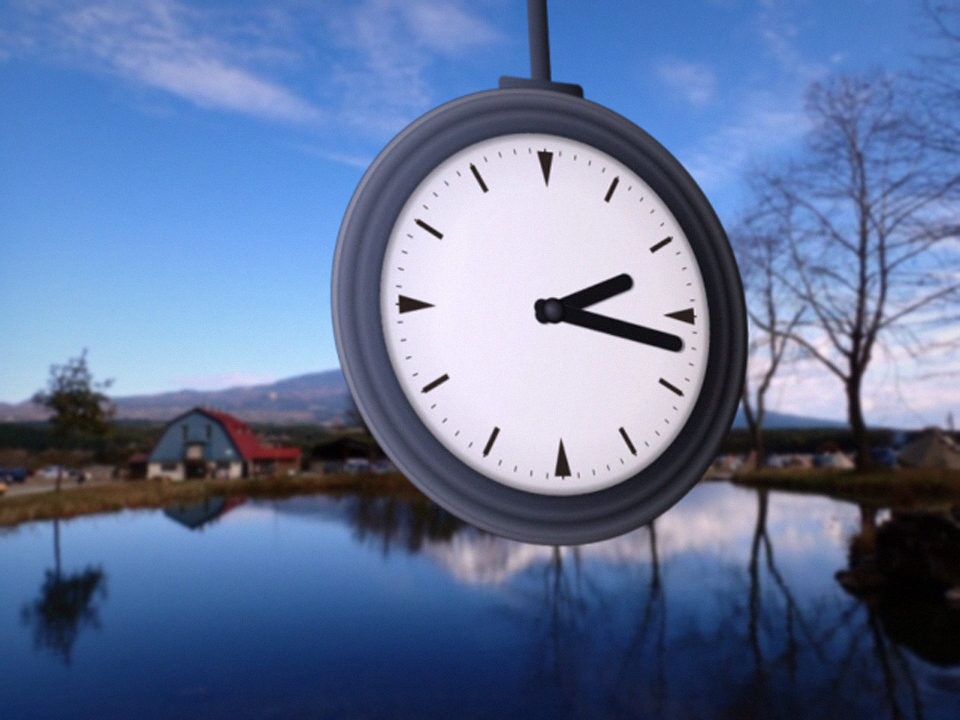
2,17
